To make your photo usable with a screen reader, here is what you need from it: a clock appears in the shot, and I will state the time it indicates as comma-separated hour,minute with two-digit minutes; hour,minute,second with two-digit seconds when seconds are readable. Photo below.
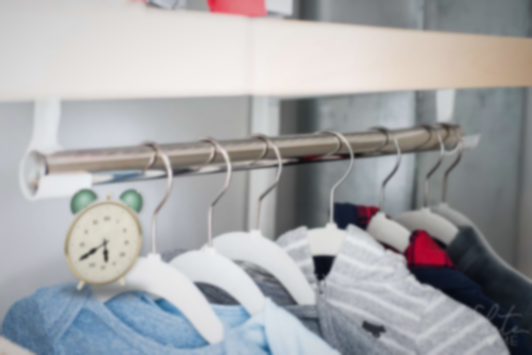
5,40
